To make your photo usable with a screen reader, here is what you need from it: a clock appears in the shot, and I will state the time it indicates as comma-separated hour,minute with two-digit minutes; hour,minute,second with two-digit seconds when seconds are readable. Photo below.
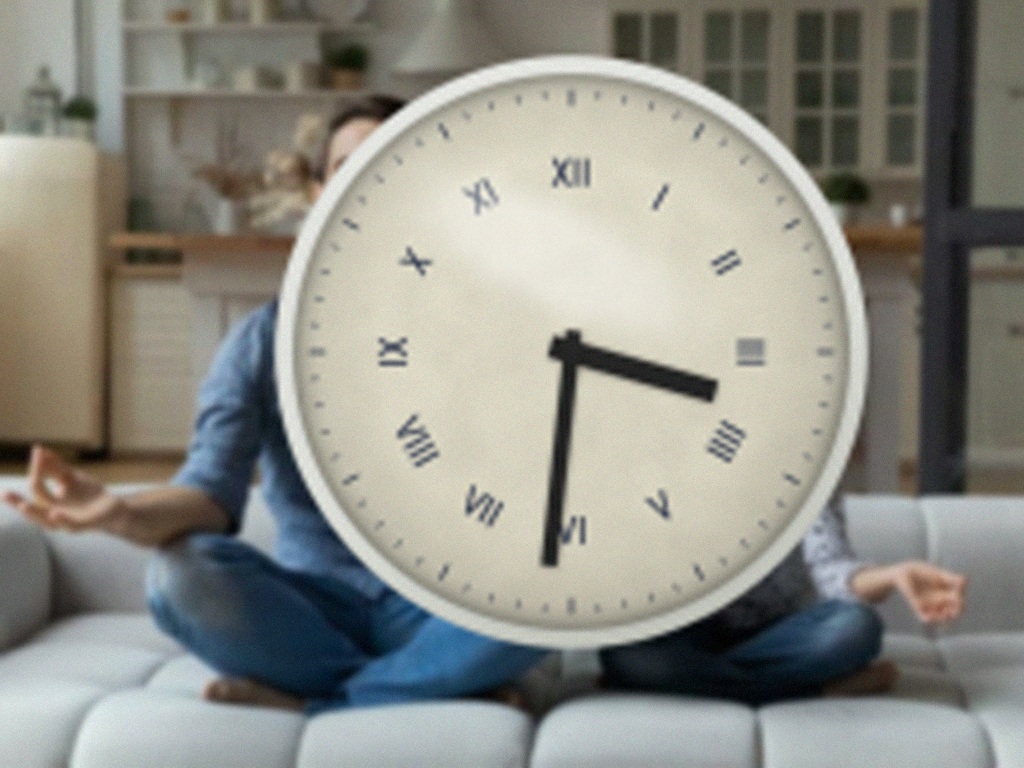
3,31
